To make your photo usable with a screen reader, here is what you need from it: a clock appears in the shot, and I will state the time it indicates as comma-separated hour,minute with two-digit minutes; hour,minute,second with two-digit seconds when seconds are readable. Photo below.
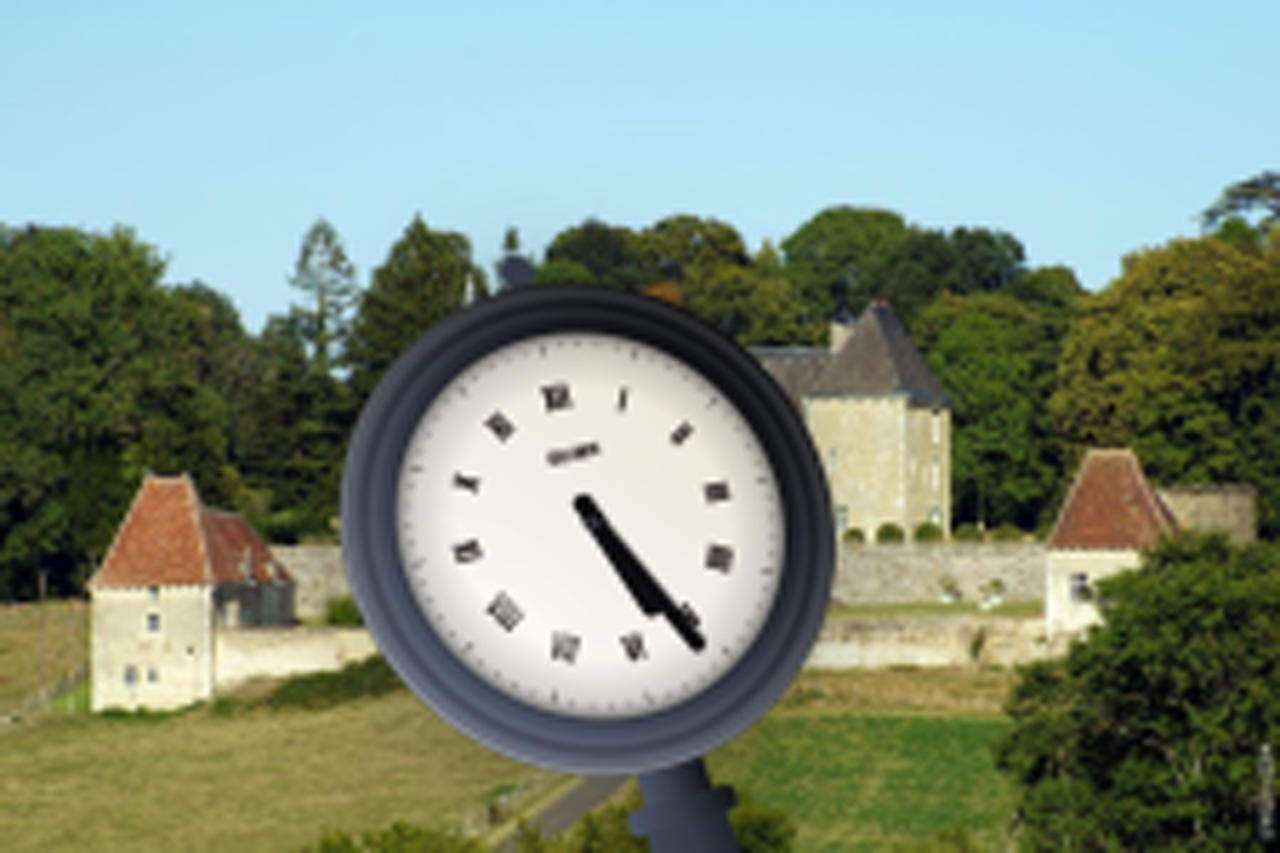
5,26
